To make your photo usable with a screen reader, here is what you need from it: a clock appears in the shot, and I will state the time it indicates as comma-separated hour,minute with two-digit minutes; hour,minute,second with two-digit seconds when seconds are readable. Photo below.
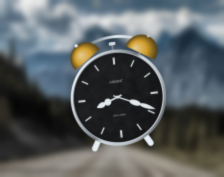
8,19
